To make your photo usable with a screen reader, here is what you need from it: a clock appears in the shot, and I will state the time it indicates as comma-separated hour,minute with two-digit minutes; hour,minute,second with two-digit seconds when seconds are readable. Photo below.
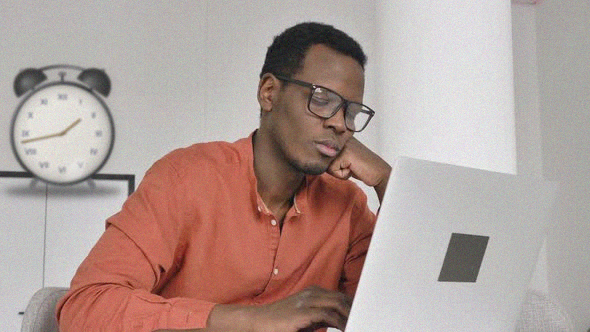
1,43
